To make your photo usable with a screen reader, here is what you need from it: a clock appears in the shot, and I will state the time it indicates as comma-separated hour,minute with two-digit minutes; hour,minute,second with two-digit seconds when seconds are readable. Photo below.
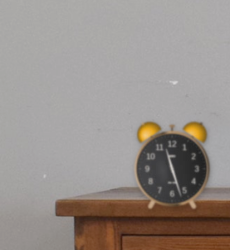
11,27
